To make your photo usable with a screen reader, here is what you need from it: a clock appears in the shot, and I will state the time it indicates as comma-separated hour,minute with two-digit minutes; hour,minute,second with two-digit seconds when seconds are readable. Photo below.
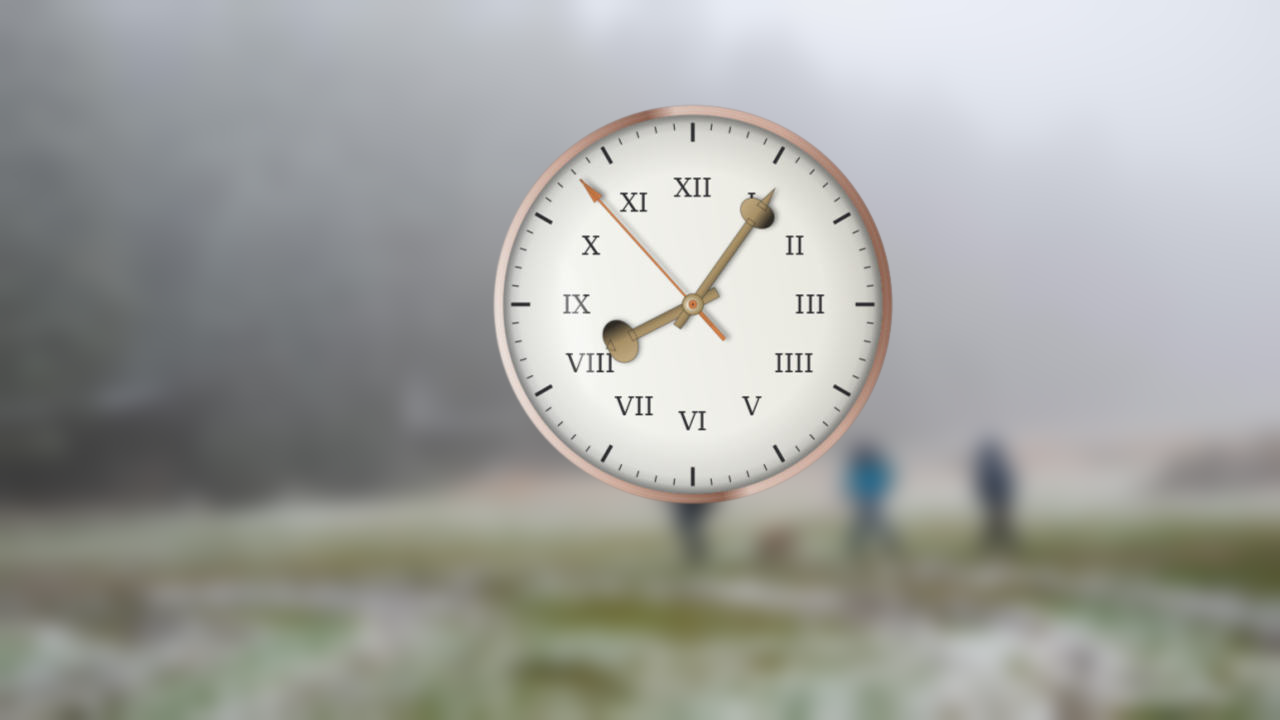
8,05,53
